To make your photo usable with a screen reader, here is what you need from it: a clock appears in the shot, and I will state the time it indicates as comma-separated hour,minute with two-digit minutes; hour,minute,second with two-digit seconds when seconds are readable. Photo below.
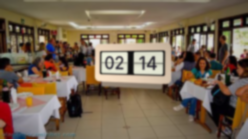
2,14
